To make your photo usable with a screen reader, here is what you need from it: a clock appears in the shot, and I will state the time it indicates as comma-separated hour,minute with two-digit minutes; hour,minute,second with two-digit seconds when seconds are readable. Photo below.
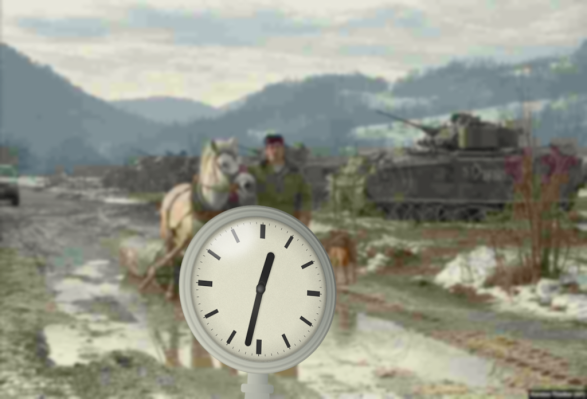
12,32
